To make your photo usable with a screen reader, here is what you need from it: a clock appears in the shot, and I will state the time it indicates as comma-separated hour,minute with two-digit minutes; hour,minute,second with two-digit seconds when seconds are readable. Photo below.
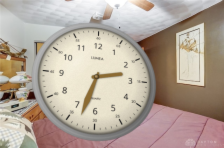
2,33
